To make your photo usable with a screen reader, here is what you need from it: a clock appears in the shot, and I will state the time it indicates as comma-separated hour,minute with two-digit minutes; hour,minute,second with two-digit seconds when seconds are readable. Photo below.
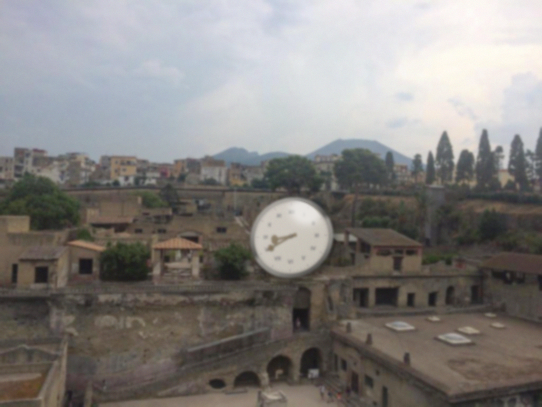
8,40
